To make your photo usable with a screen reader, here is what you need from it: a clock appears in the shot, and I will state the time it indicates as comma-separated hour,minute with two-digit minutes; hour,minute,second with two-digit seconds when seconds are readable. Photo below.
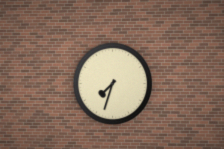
7,33
